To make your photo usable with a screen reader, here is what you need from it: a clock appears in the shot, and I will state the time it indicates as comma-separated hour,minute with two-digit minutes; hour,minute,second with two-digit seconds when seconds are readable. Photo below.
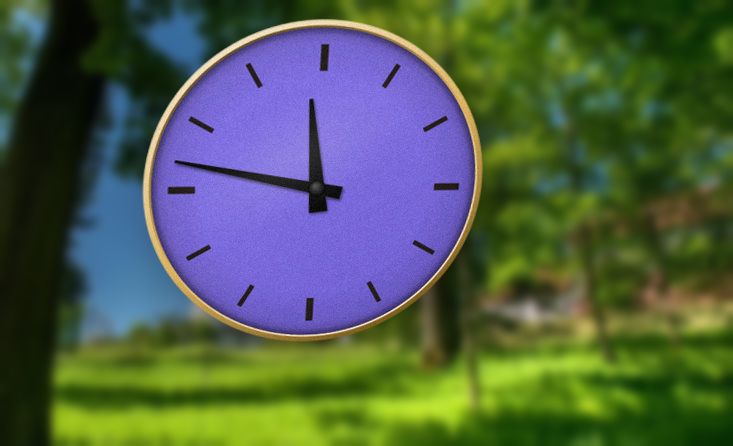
11,47
